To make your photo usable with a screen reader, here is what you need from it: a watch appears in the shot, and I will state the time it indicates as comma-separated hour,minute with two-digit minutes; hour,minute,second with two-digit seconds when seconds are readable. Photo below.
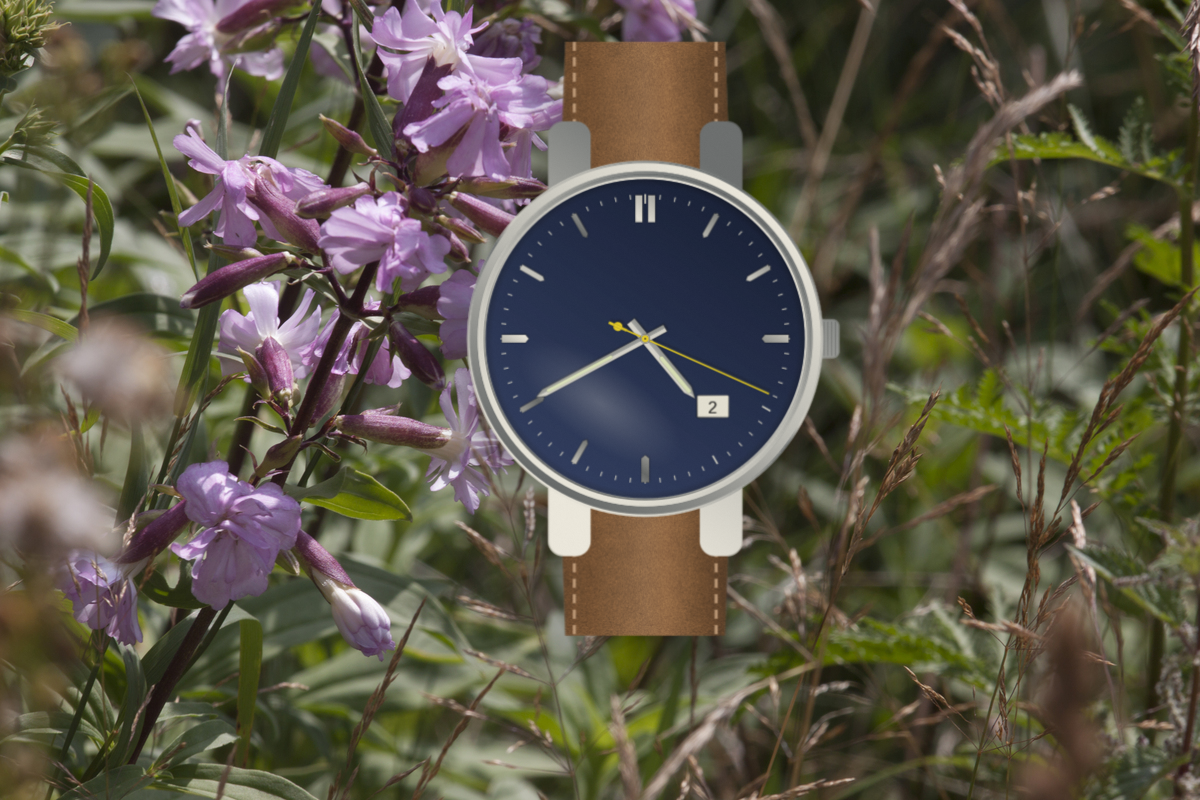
4,40,19
